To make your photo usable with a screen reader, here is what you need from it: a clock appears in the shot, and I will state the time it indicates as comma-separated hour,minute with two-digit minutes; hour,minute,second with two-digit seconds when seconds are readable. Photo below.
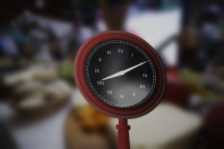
8,10
